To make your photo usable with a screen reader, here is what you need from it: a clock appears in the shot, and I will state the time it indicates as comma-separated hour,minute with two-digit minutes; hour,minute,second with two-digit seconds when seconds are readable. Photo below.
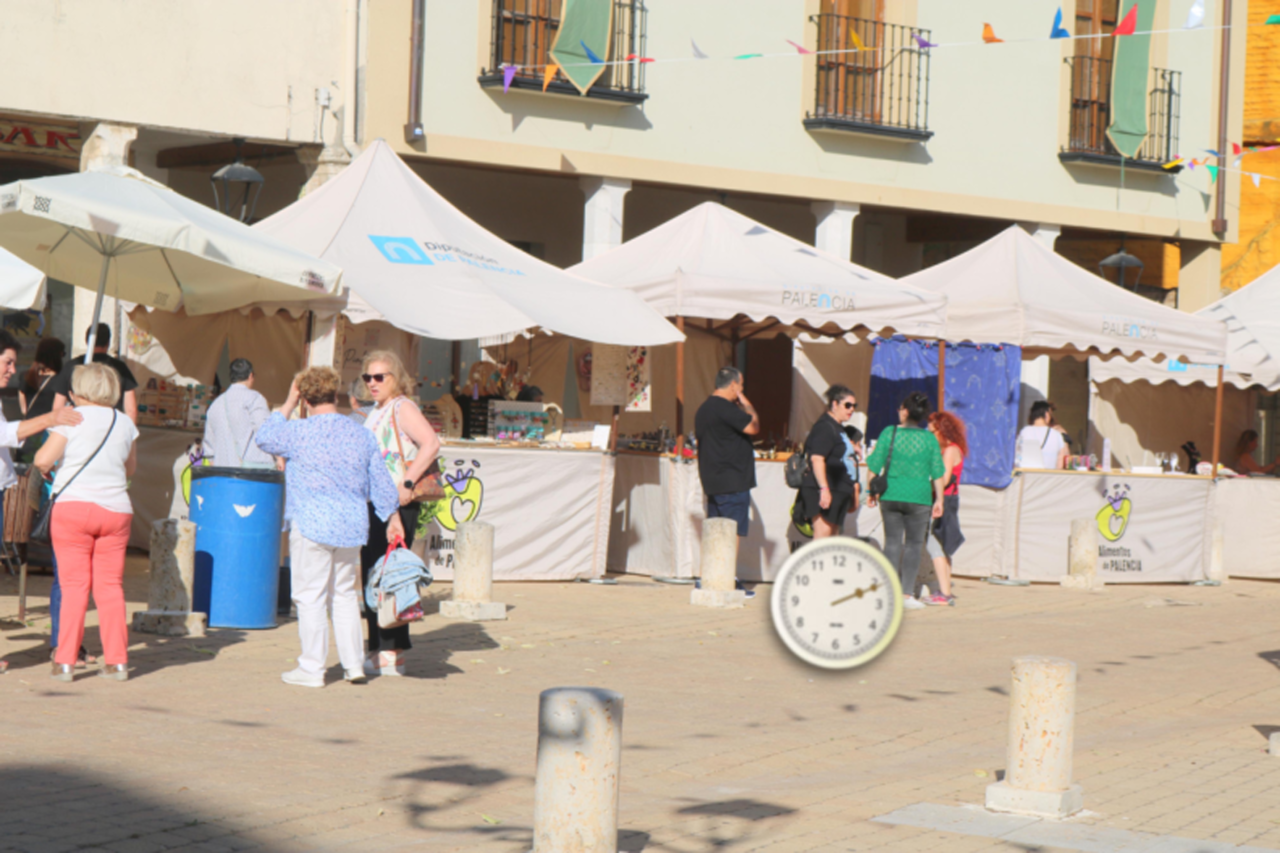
2,11
